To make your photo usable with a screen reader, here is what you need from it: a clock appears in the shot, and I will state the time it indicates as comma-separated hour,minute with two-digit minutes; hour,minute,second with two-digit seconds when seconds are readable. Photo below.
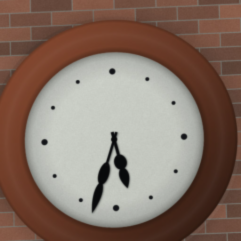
5,33
